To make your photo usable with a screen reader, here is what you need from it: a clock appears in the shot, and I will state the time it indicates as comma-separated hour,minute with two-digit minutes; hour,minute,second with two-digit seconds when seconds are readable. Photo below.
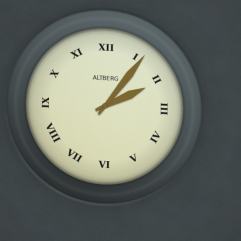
2,06
